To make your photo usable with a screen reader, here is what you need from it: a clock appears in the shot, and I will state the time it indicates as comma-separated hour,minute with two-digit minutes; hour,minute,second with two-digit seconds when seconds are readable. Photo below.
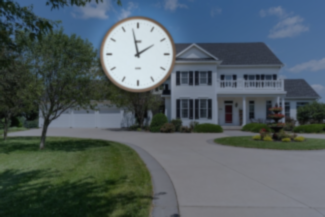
1,58
